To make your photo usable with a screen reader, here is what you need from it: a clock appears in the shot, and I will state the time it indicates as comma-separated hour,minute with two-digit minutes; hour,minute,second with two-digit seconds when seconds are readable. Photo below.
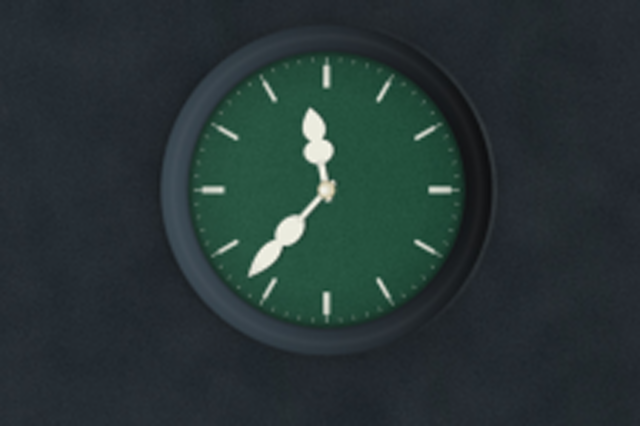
11,37
